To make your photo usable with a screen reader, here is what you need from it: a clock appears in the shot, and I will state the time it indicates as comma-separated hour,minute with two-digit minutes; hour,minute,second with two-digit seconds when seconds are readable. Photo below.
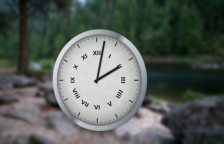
2,02
